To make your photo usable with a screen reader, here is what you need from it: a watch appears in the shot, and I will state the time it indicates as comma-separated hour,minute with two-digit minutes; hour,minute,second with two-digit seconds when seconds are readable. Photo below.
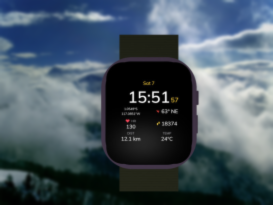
15,51
